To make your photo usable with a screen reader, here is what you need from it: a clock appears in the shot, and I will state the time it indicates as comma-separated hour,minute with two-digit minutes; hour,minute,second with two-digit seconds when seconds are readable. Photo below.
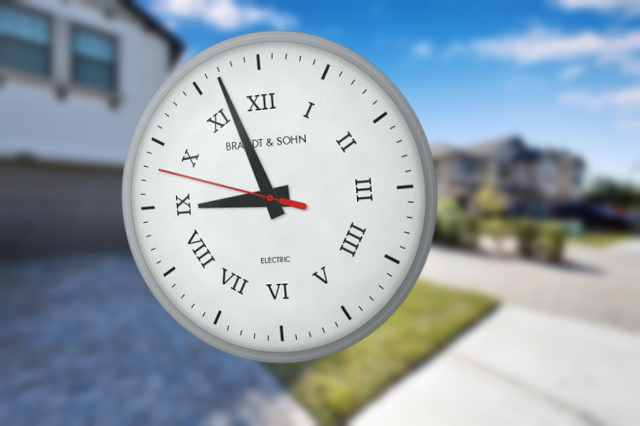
8,56,48
